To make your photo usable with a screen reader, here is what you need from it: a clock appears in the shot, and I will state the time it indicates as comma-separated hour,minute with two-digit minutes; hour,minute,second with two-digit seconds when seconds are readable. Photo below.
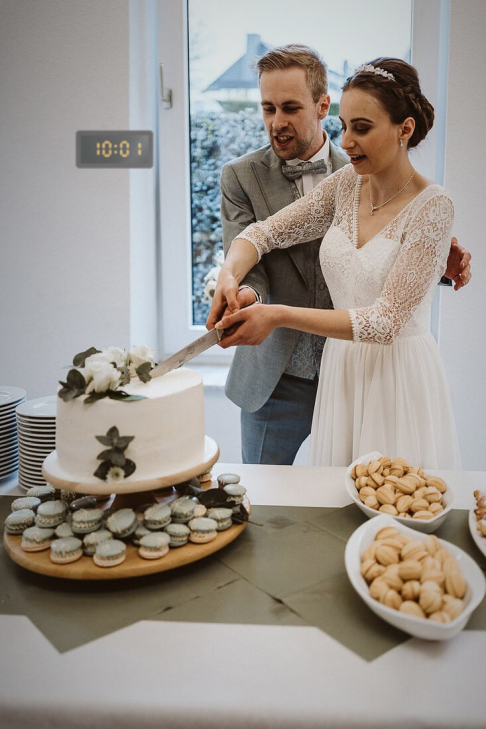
10,01
